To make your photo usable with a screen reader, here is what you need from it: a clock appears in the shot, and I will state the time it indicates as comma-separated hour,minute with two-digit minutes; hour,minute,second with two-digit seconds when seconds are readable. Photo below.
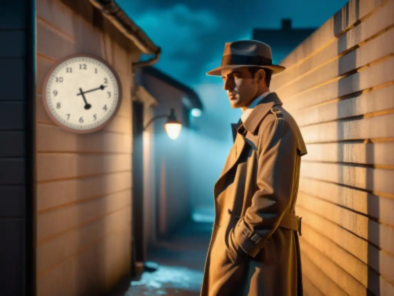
5,12
